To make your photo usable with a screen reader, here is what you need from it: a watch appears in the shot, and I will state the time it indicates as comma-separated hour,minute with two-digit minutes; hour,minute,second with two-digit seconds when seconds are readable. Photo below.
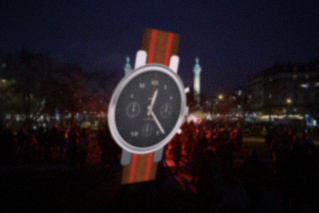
12,23
